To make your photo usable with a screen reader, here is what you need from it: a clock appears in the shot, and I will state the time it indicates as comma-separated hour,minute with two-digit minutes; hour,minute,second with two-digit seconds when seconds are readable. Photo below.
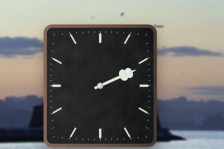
2,11
